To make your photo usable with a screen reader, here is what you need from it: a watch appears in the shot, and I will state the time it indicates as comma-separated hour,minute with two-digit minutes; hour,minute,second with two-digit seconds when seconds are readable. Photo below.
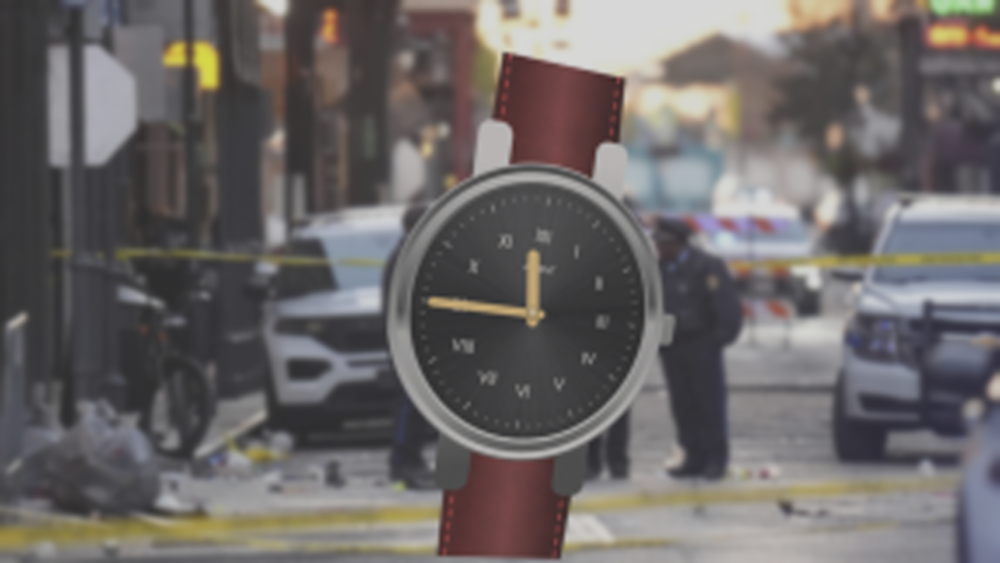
11,45
